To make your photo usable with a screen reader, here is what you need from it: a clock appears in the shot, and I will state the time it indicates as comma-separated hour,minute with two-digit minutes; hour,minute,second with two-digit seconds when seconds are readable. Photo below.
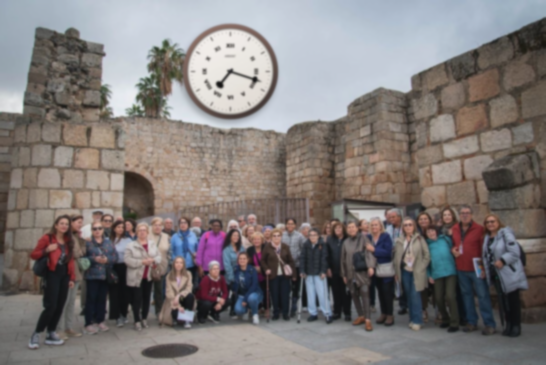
7,18
